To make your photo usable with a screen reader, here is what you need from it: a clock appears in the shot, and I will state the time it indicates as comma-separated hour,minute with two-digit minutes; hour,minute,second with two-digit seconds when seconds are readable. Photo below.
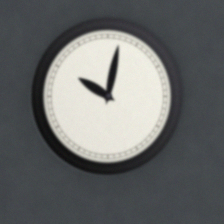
10,02
